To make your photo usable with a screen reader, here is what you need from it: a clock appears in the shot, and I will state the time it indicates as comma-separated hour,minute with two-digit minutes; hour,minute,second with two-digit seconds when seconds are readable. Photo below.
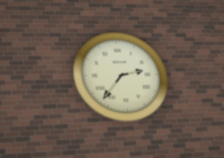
2,37
